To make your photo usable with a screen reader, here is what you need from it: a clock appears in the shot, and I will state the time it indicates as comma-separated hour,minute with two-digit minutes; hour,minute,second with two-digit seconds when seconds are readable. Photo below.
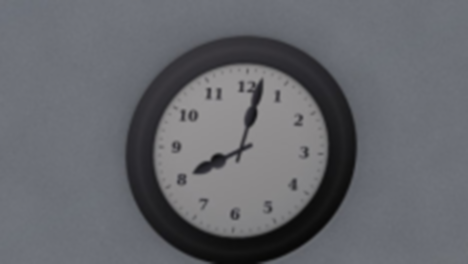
8,02
